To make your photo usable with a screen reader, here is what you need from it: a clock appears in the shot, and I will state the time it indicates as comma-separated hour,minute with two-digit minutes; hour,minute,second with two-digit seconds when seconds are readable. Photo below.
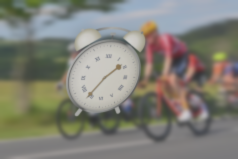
1,36
